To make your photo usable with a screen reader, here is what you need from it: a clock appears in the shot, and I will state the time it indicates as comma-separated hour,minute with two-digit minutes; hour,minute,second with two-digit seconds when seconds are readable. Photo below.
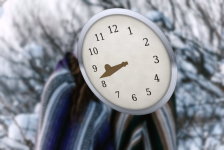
8,42
